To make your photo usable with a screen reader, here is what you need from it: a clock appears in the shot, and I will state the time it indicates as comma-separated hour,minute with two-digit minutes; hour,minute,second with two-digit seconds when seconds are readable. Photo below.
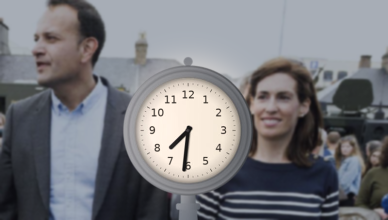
7,31
